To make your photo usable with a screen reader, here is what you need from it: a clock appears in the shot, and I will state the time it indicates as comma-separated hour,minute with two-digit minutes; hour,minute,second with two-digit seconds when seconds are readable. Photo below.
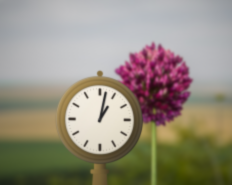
1,02
